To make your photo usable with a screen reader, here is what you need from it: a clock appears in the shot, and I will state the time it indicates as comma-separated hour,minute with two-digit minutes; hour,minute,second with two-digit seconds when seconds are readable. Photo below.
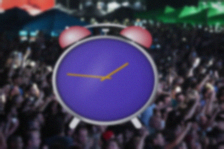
1,46
